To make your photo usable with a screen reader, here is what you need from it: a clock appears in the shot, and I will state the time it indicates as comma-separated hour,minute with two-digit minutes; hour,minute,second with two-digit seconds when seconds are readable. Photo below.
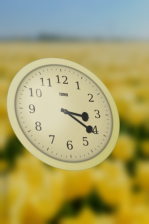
3,21
